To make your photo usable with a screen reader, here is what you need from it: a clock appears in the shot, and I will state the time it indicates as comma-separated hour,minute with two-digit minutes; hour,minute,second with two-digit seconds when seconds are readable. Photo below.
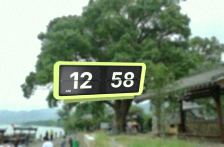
12,58
